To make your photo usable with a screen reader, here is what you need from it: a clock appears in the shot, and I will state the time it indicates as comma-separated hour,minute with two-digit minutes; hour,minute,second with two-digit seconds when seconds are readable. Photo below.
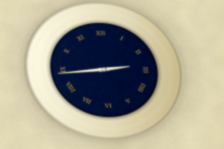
2,44
